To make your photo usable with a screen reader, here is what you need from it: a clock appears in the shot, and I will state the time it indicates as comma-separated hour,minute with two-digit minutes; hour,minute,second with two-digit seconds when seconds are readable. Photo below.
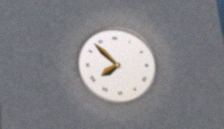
7,53
